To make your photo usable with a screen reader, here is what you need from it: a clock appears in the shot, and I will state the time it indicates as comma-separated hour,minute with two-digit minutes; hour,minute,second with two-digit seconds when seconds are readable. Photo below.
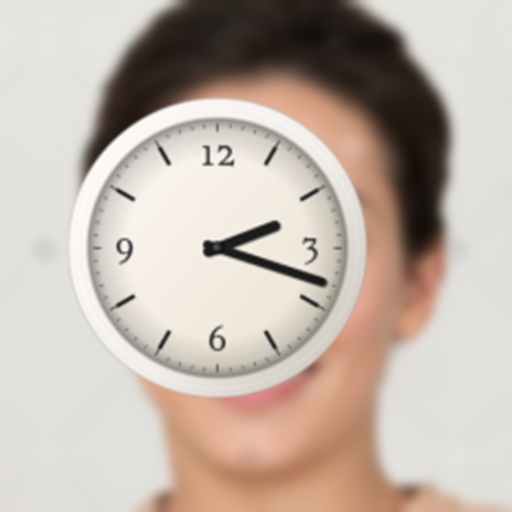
2,18
